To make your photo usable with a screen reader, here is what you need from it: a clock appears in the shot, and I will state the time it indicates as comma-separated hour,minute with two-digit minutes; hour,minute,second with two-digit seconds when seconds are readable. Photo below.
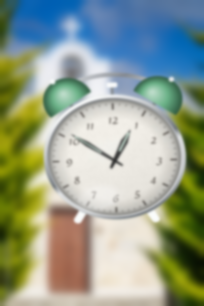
12,51
